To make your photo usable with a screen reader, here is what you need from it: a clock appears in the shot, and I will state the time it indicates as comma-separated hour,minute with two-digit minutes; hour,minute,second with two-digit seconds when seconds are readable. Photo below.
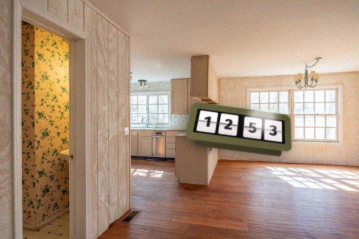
12,53
